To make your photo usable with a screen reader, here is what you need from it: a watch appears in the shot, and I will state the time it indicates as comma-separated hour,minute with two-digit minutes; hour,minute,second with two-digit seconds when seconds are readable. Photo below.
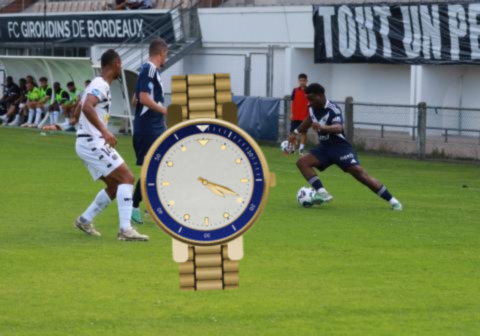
4,19
